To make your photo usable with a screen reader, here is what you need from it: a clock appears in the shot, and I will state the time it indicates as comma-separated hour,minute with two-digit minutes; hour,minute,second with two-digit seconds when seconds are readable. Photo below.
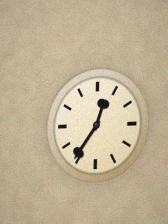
12,36
